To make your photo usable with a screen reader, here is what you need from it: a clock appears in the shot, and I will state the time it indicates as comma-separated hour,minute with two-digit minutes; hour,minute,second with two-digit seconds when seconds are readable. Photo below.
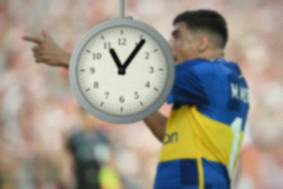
11,06
